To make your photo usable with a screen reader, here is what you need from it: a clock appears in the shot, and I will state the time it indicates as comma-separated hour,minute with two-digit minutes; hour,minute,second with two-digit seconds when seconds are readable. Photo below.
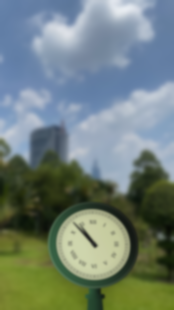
10,53
